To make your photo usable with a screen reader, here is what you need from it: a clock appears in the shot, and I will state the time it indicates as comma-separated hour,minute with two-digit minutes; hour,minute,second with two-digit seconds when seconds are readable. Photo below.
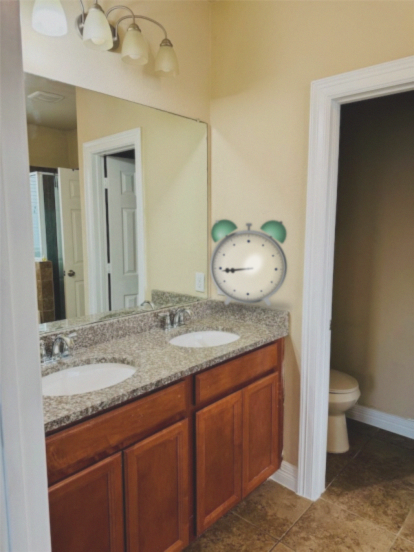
8,44
